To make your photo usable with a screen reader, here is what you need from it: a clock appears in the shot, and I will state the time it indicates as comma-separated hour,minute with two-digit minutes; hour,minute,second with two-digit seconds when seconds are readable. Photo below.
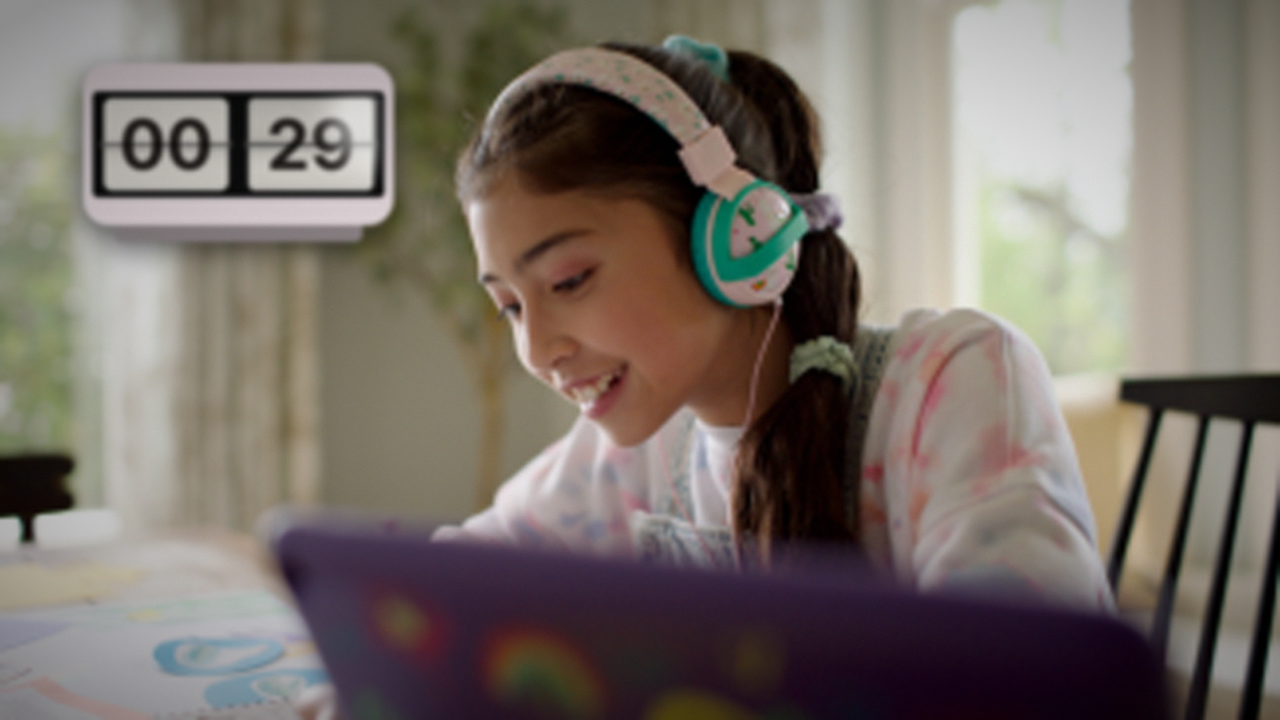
0,29
